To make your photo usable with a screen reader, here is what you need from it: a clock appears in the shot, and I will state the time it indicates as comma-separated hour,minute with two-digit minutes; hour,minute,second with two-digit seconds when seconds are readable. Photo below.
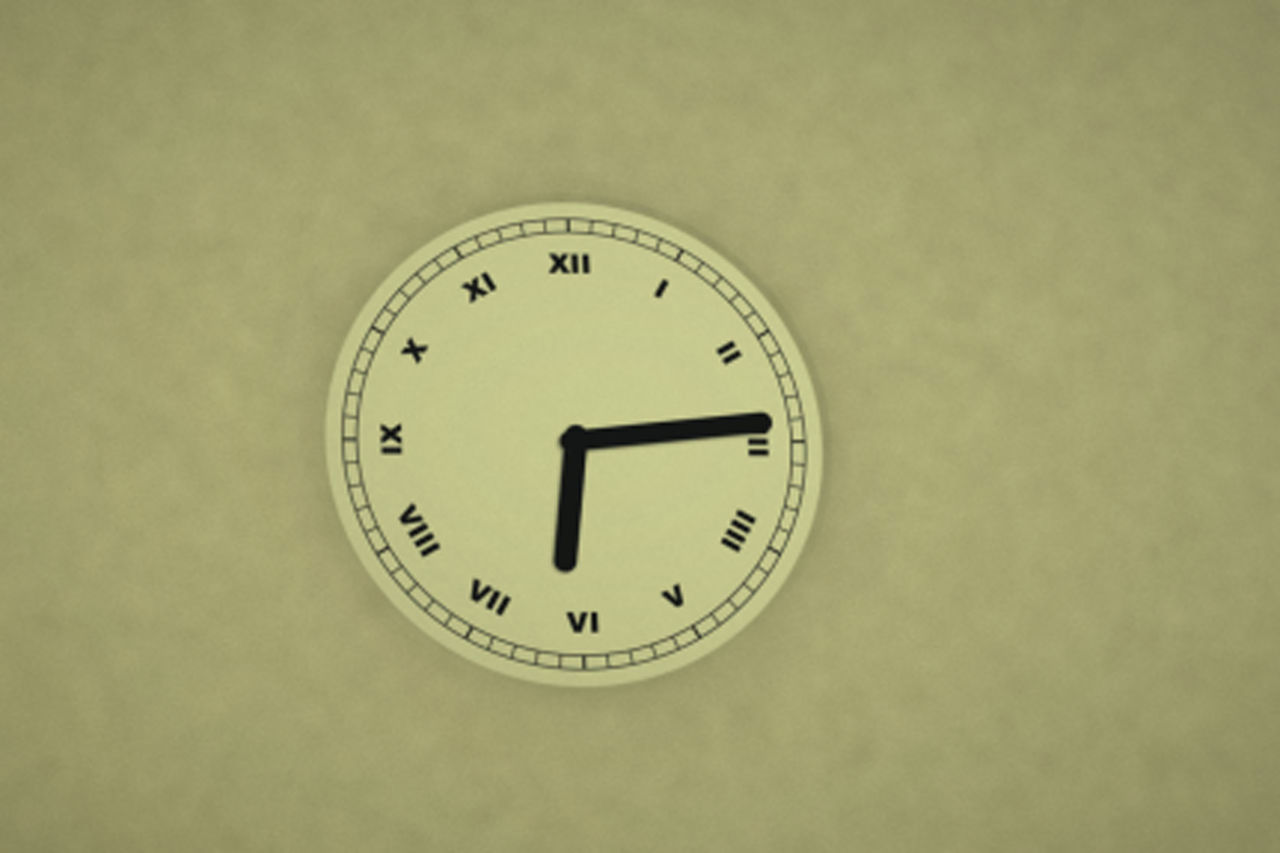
6,14
